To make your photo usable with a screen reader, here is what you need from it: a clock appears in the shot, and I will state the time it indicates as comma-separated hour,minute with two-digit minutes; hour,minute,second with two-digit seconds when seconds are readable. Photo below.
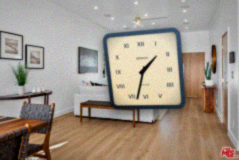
1,33
